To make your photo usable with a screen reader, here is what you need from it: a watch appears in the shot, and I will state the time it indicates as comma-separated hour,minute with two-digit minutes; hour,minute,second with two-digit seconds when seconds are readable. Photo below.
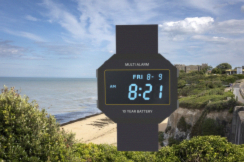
8,21
